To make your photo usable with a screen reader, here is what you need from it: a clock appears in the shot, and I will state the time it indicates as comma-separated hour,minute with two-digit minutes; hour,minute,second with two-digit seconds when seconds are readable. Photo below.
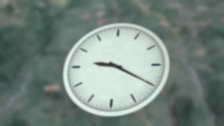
9,20
